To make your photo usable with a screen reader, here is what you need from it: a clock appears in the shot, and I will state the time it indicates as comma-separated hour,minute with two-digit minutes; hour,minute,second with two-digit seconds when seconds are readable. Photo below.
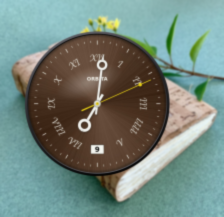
7,01,11
